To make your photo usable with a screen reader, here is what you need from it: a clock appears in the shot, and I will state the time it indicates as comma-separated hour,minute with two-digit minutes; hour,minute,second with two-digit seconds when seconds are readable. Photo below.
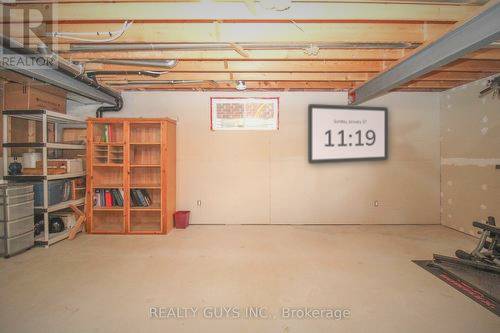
11,19
